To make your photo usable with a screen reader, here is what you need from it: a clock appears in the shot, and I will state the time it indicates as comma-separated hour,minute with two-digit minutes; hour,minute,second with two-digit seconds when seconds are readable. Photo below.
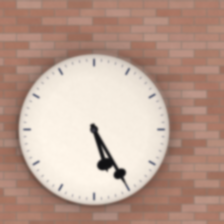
5,25
